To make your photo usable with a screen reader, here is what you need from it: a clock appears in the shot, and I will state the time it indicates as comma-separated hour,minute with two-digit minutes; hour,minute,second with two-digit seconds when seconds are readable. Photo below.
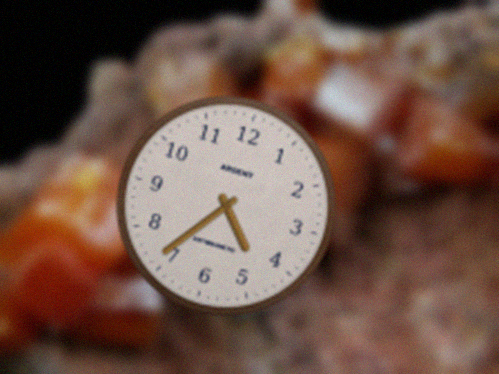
4,36
